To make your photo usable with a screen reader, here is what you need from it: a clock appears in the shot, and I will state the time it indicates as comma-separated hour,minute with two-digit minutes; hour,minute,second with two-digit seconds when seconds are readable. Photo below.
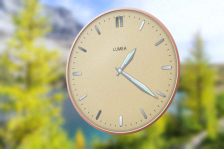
1,21
